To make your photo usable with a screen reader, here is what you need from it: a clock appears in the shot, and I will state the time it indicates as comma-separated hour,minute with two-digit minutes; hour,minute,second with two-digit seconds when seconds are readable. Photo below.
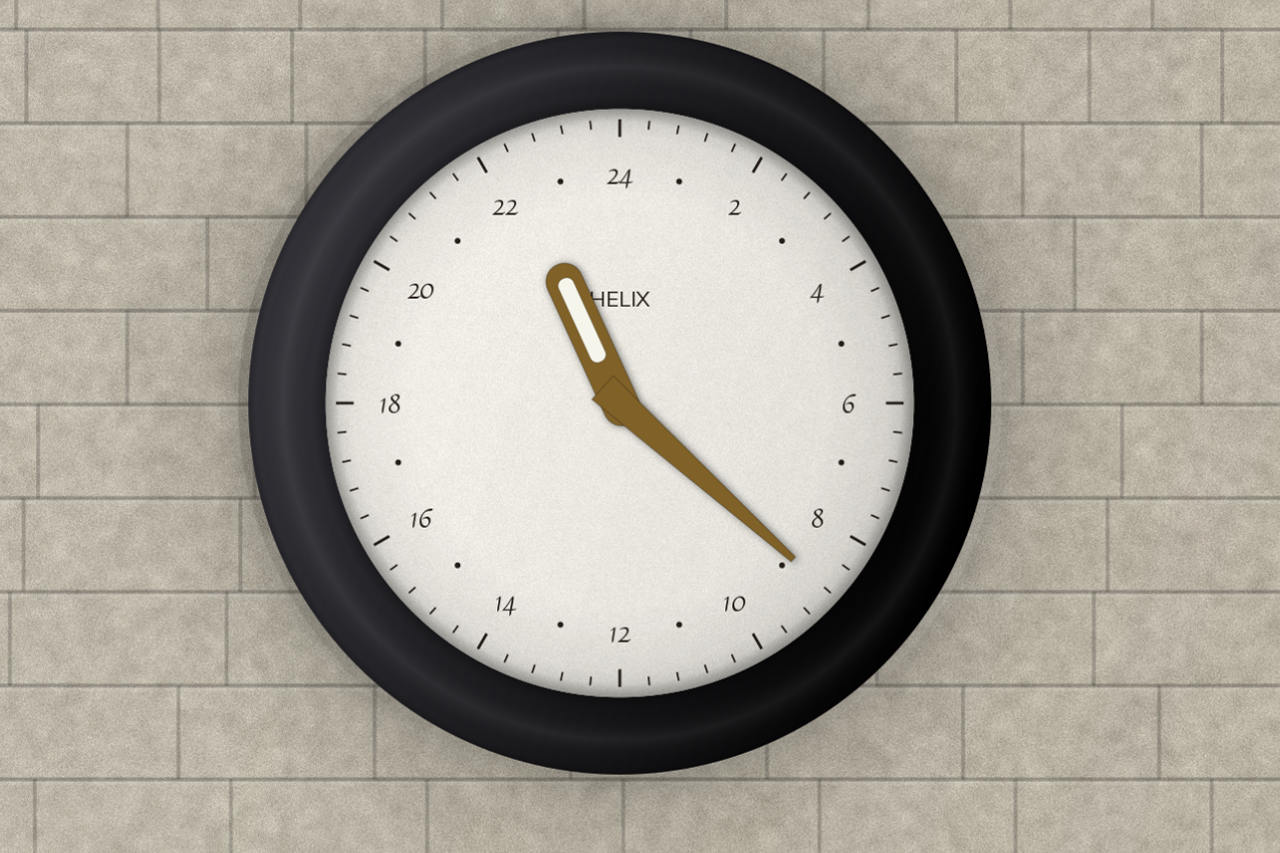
22,22
